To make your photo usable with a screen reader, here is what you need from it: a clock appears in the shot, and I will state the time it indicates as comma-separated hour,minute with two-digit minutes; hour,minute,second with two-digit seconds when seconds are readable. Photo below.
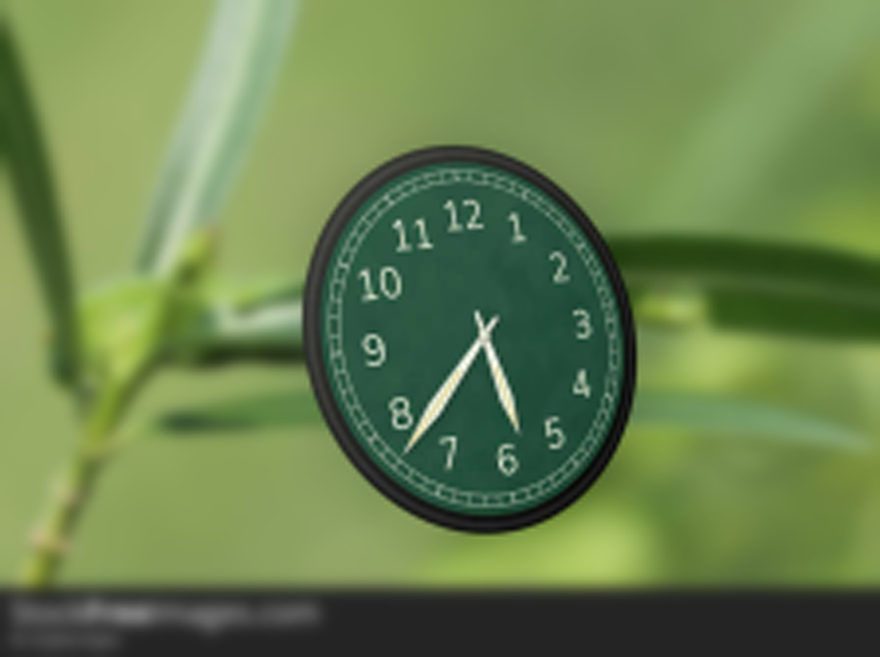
5,38
